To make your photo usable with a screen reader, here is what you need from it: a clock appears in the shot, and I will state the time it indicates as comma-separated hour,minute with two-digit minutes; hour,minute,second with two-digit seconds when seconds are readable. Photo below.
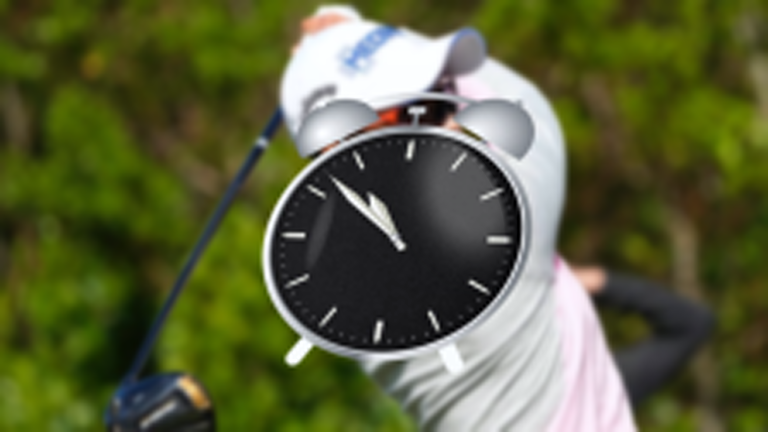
10,52
